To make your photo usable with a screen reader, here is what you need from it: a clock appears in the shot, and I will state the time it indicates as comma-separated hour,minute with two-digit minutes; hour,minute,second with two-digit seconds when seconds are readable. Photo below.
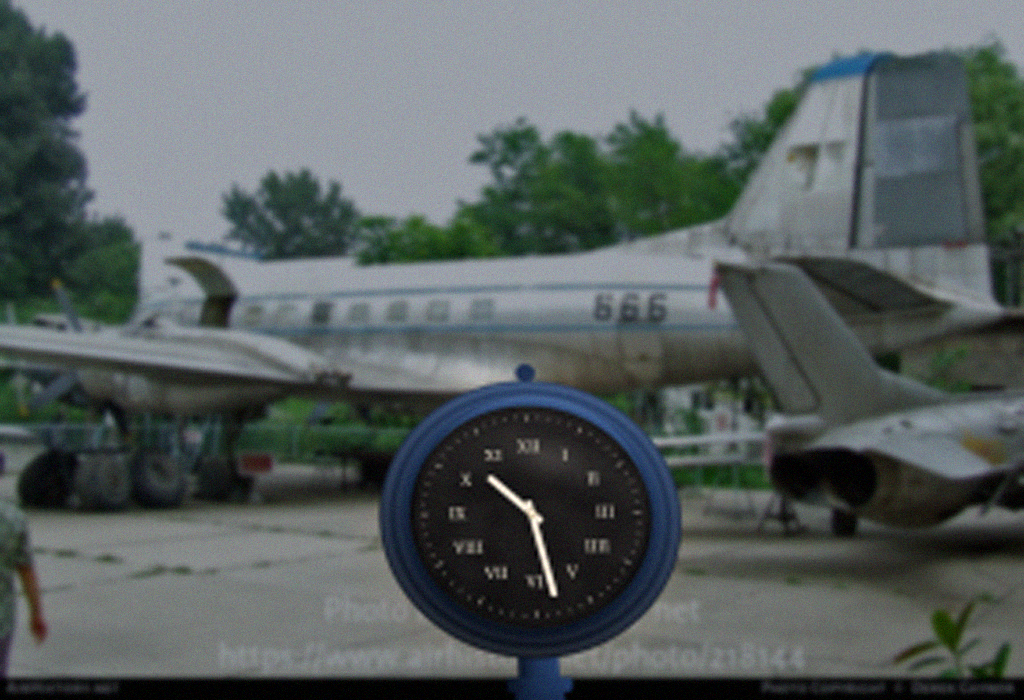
10,28
